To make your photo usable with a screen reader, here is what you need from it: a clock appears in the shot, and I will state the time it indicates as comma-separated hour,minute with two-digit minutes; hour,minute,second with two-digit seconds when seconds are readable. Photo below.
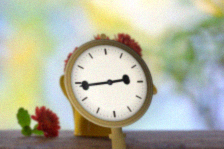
2,44
